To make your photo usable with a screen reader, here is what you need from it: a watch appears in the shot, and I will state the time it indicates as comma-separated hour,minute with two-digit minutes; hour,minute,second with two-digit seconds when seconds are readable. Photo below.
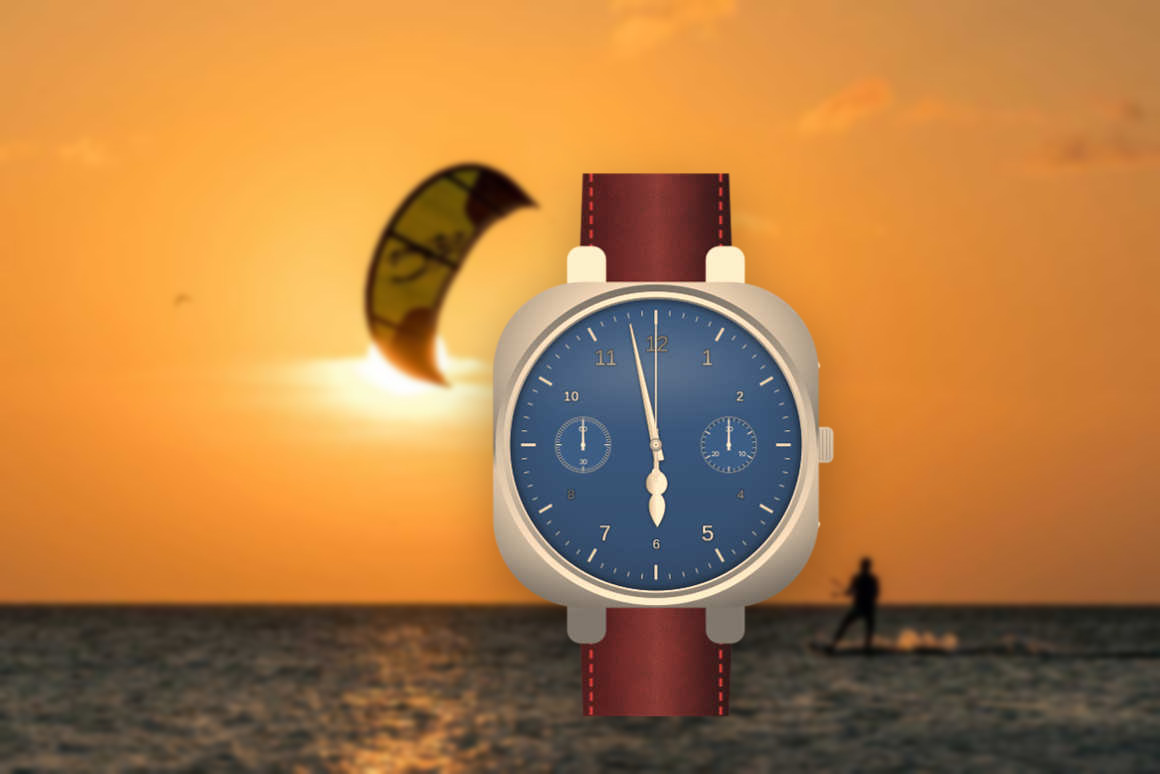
5,58
